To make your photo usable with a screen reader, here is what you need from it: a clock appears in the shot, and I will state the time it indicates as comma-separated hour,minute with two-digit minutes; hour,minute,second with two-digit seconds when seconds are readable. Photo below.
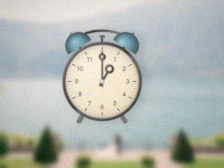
1,00
